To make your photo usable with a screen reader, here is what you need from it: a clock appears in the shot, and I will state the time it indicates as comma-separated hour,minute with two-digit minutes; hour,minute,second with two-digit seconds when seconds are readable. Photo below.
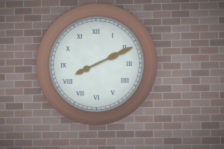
8,11
